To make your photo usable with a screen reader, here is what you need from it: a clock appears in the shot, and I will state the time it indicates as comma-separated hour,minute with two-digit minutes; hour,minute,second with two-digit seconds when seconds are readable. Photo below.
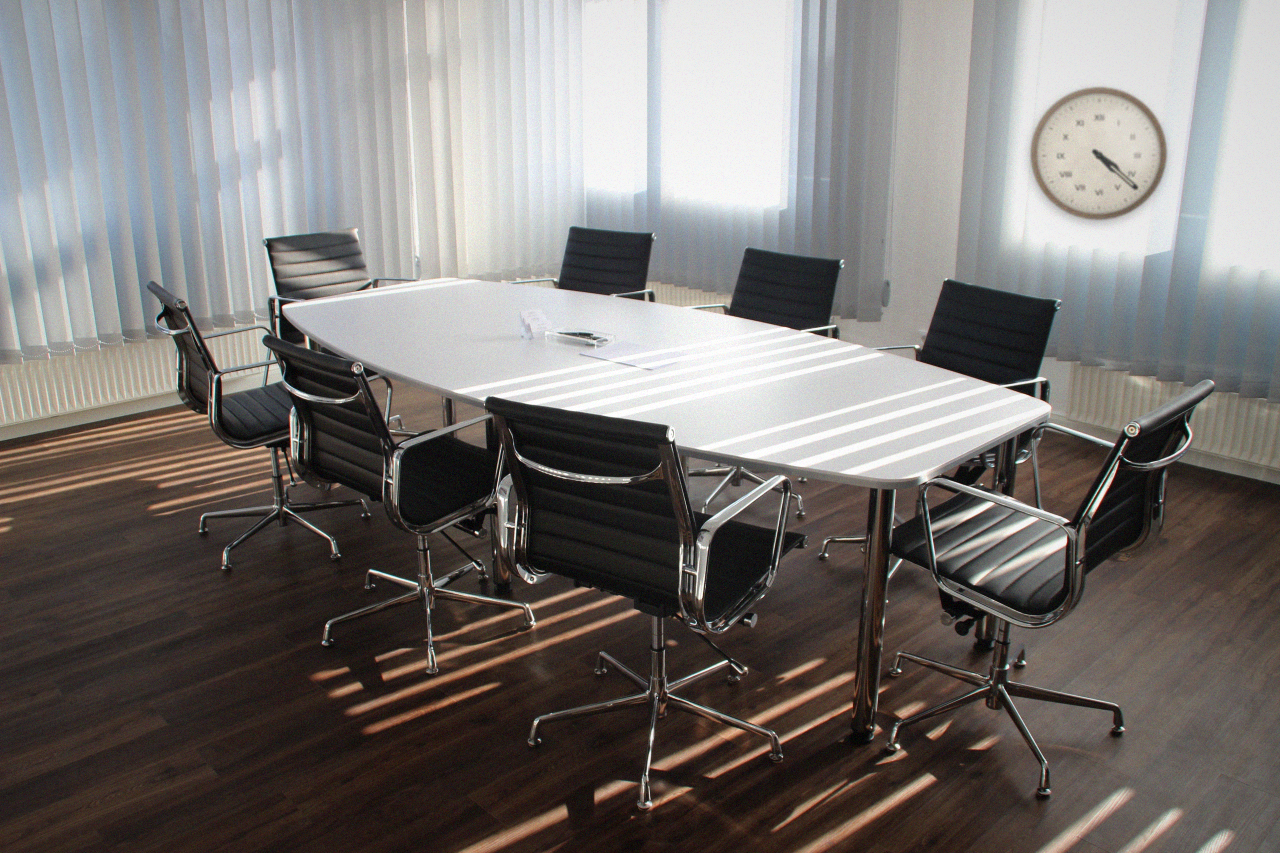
4,22
